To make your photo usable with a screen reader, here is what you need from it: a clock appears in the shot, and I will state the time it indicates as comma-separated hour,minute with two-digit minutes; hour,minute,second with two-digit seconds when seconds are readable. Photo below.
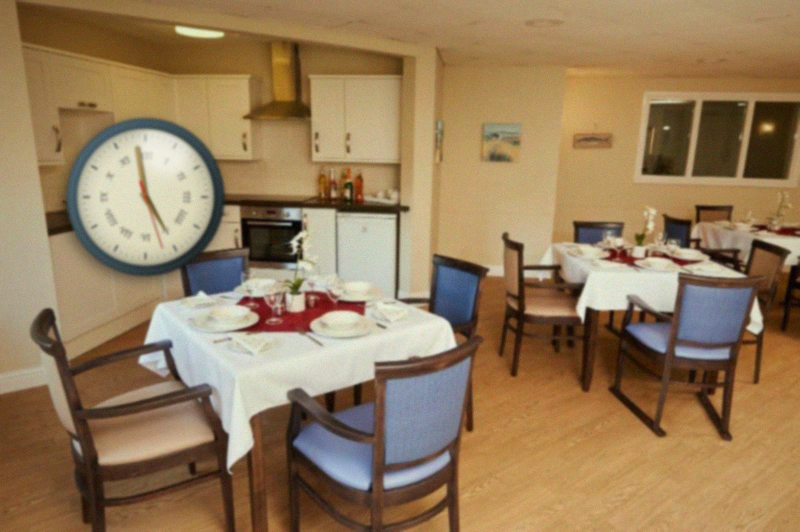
4,58,27
